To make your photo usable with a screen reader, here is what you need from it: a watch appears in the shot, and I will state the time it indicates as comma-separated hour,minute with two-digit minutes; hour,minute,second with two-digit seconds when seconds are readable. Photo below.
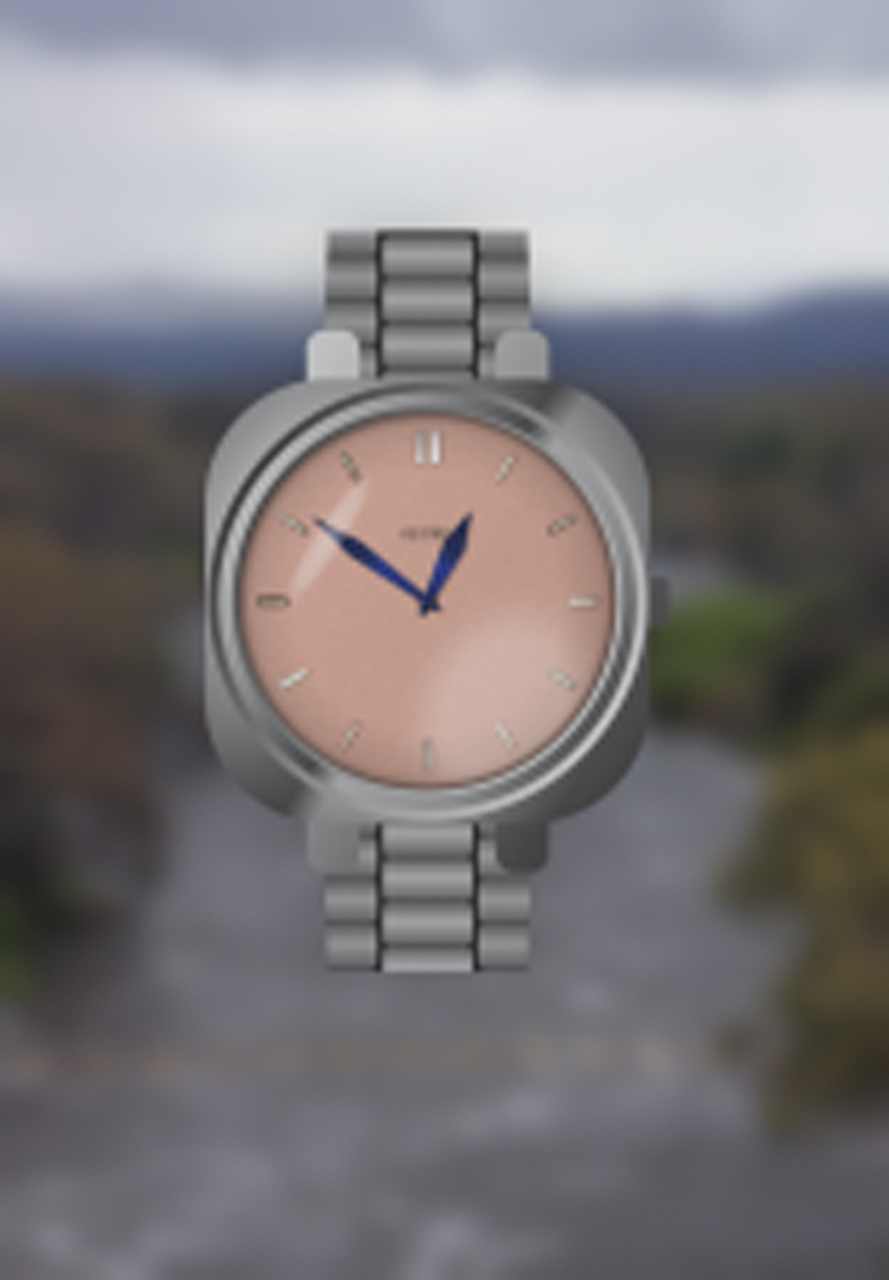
12,51
